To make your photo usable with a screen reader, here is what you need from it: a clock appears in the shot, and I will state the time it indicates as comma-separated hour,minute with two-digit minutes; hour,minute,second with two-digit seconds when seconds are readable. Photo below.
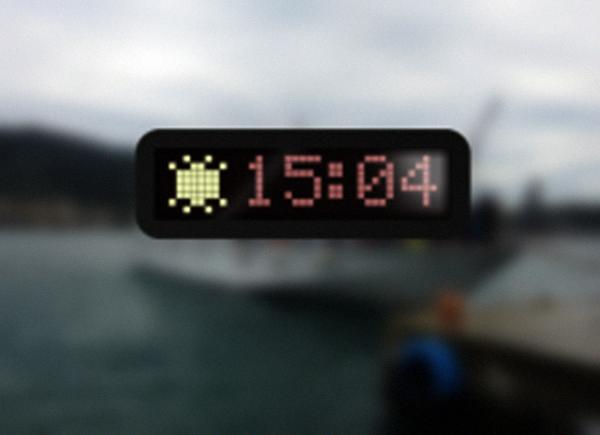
15,04
